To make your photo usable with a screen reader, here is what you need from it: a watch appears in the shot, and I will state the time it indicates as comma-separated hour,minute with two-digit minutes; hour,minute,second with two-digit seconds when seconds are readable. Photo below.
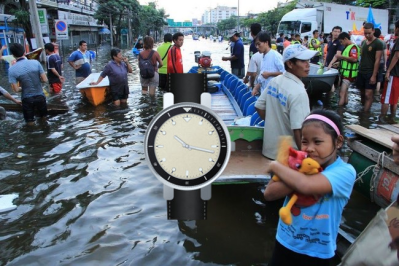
10,17
